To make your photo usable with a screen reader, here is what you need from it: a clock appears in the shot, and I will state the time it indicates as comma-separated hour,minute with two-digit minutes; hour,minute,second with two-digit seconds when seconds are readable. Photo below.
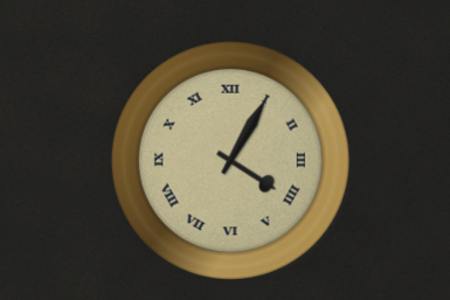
4,05
